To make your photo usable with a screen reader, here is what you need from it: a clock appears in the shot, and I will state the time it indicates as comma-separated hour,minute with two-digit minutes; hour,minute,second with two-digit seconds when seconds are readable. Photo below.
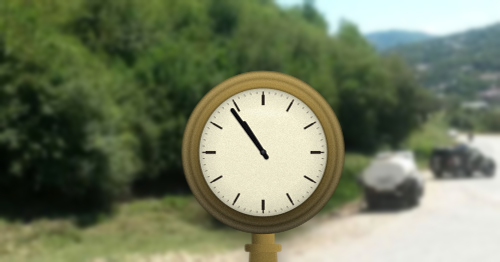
10,54
